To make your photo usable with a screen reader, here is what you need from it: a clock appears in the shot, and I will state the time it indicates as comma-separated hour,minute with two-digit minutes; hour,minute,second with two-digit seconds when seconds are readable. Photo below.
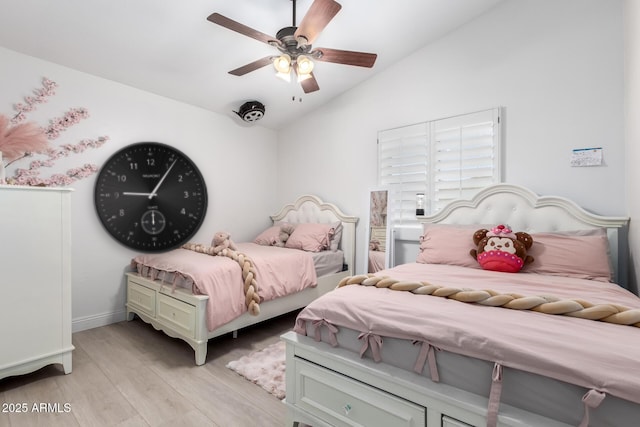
9,06
